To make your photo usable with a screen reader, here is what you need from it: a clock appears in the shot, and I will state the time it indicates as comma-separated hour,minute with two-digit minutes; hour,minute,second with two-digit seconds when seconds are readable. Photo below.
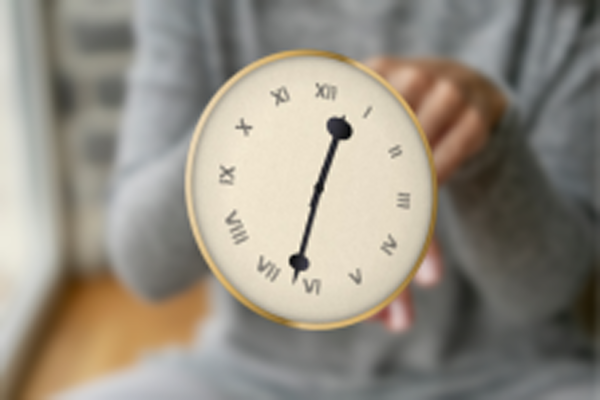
12,32
